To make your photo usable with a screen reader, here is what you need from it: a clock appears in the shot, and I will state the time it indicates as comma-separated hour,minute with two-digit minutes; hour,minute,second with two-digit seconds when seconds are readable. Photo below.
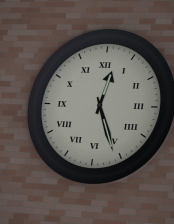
12,26
